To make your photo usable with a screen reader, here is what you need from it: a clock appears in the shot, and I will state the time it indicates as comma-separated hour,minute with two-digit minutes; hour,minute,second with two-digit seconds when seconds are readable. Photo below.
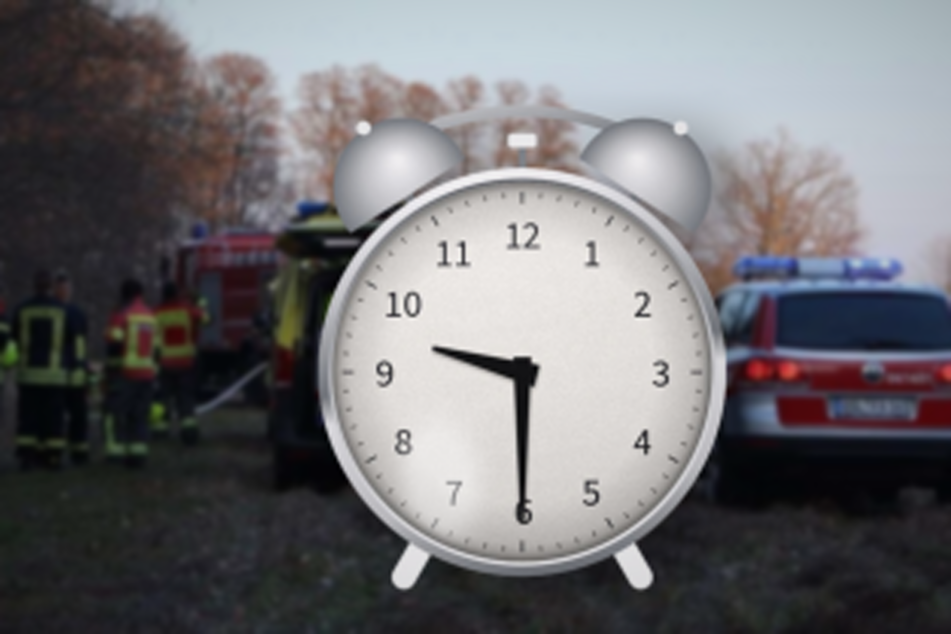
9,30
